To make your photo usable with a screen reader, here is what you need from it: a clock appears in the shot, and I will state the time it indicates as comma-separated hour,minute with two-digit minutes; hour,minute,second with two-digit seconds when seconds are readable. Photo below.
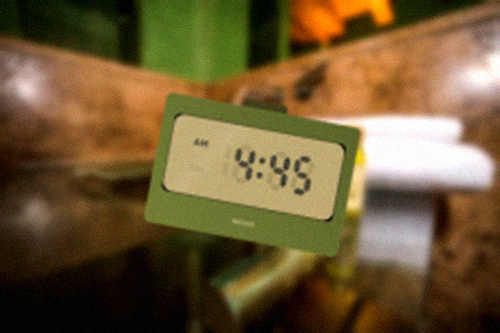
4,45
